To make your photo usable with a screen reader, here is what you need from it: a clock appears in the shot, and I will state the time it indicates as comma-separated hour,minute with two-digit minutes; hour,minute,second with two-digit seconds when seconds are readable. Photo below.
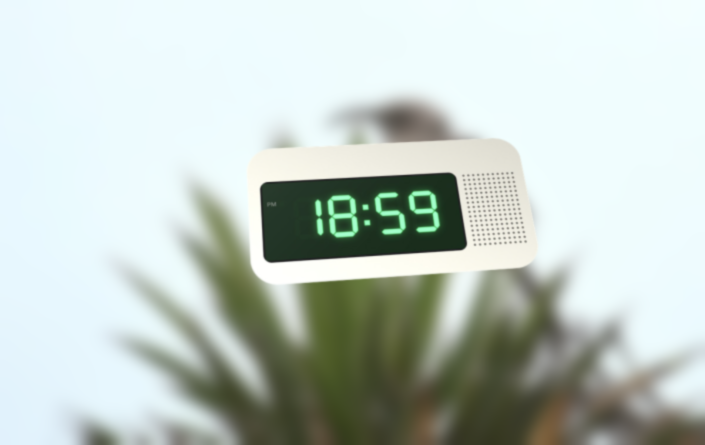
18,59
